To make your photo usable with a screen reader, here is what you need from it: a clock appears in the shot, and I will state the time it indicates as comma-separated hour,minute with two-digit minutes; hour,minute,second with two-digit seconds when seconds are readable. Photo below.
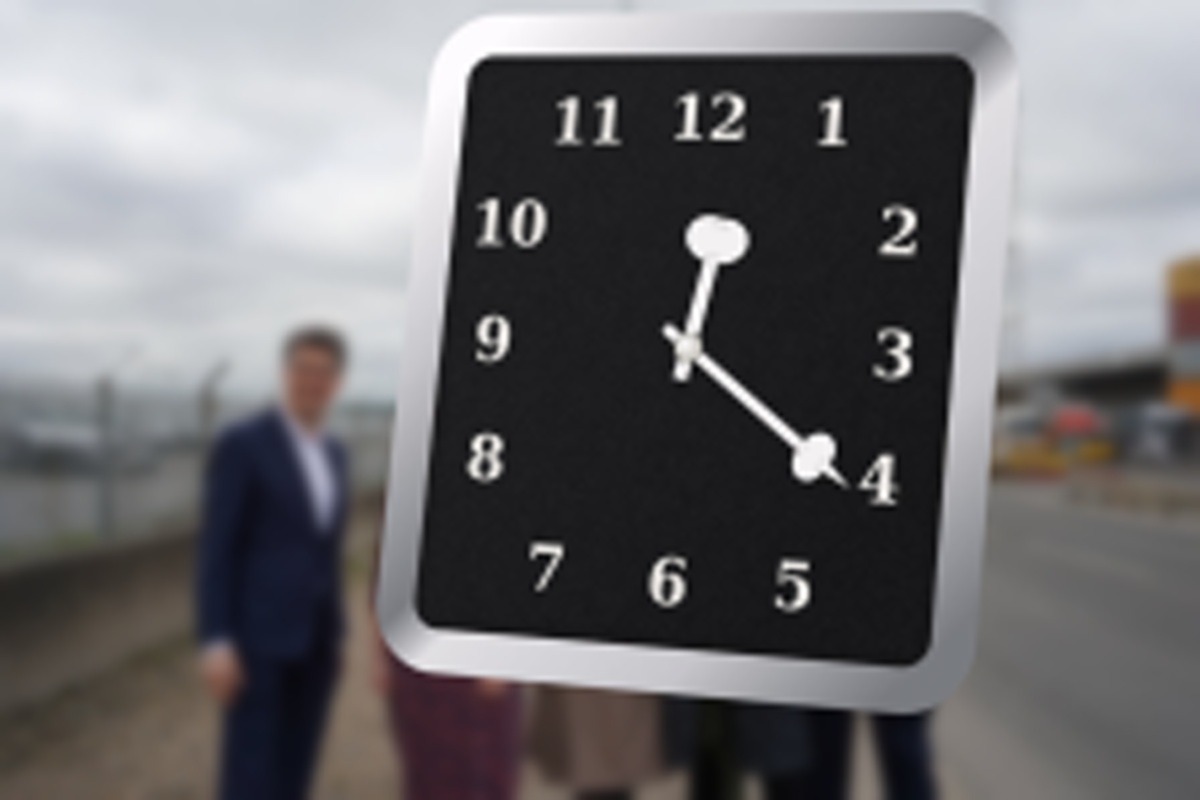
12,21
